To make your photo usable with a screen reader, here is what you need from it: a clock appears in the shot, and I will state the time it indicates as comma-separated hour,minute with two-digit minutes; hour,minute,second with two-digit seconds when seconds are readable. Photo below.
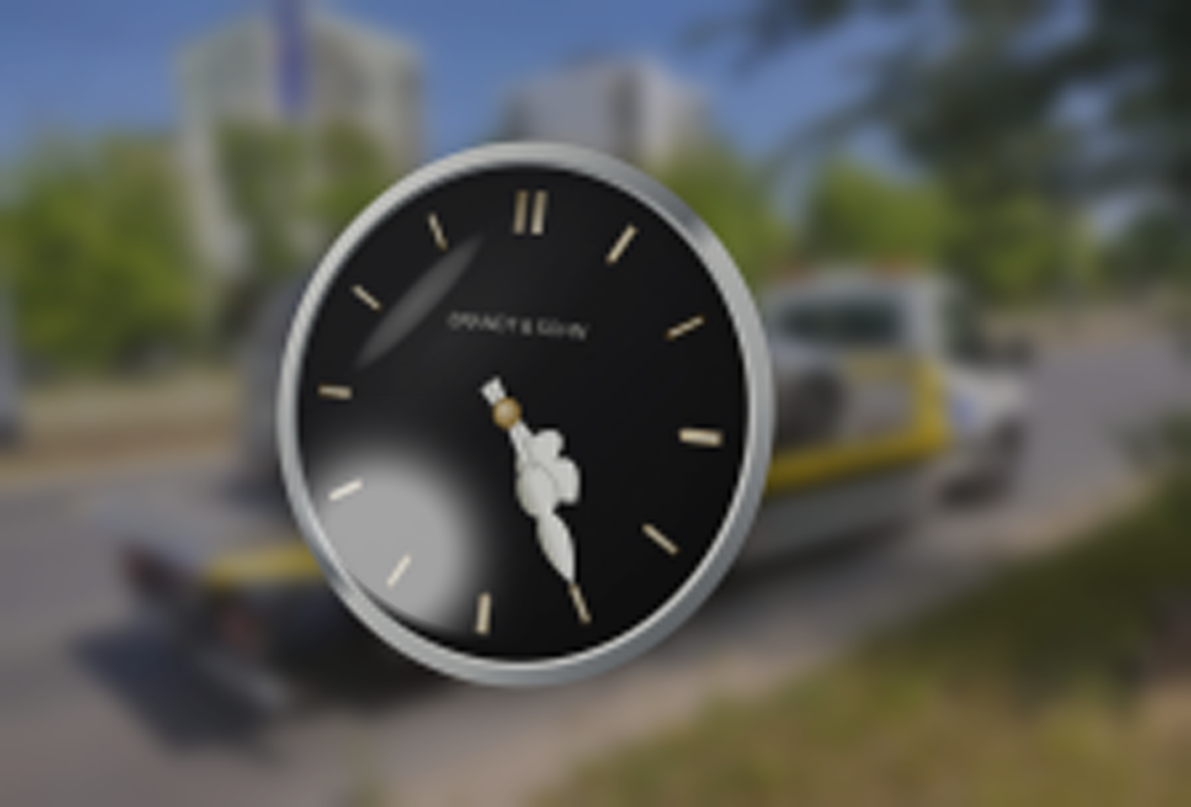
4,25
